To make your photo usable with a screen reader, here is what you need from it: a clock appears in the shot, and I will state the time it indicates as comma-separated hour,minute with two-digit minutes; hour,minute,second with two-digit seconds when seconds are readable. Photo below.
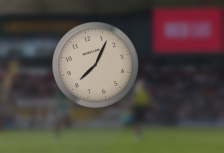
8,07
